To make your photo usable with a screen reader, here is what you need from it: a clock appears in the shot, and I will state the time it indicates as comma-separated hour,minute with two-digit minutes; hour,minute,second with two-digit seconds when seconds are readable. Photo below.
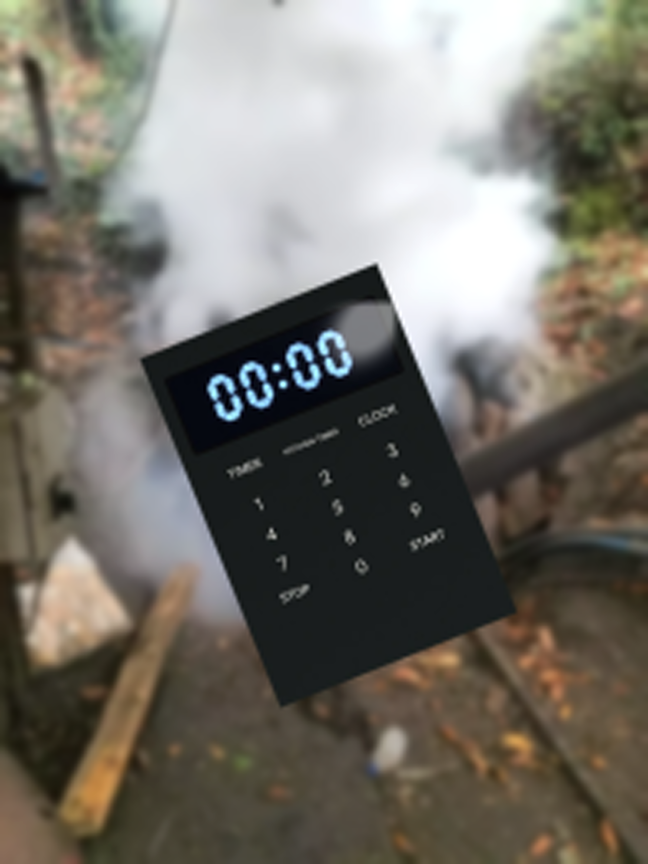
0,00
